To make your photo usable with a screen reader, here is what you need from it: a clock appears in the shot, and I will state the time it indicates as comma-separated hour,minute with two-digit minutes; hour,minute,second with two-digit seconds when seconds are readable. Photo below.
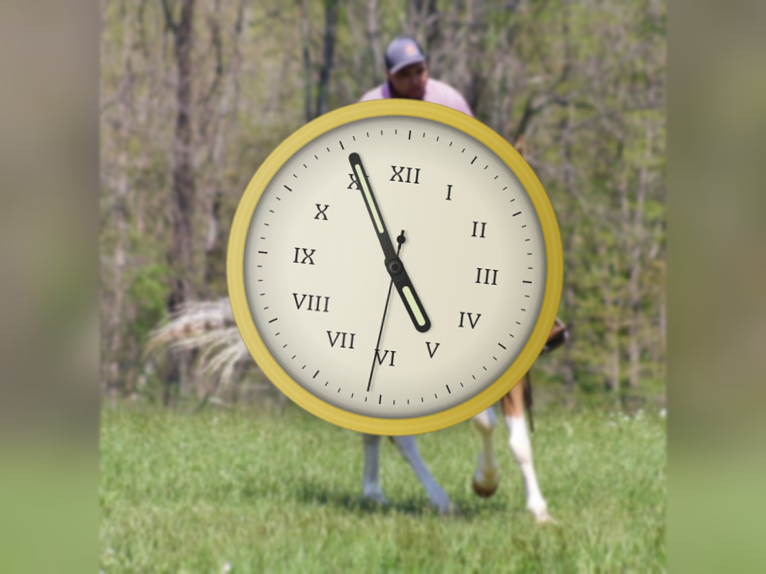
4,55,31
